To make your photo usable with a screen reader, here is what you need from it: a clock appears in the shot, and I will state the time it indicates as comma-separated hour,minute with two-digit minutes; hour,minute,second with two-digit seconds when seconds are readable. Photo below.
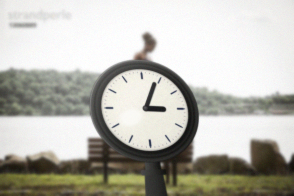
3,04
